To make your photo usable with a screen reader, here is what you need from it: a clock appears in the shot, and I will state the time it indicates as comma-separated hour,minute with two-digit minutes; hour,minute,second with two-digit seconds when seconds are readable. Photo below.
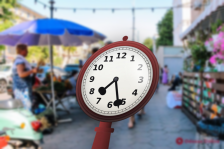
7,27
